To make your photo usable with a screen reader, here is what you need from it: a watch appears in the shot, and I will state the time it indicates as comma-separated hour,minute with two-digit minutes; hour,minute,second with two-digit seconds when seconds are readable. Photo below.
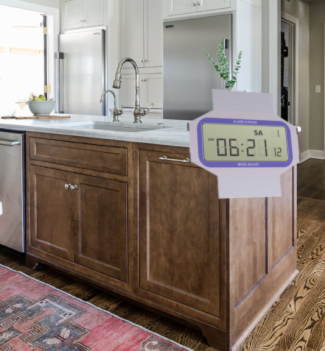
6,21
